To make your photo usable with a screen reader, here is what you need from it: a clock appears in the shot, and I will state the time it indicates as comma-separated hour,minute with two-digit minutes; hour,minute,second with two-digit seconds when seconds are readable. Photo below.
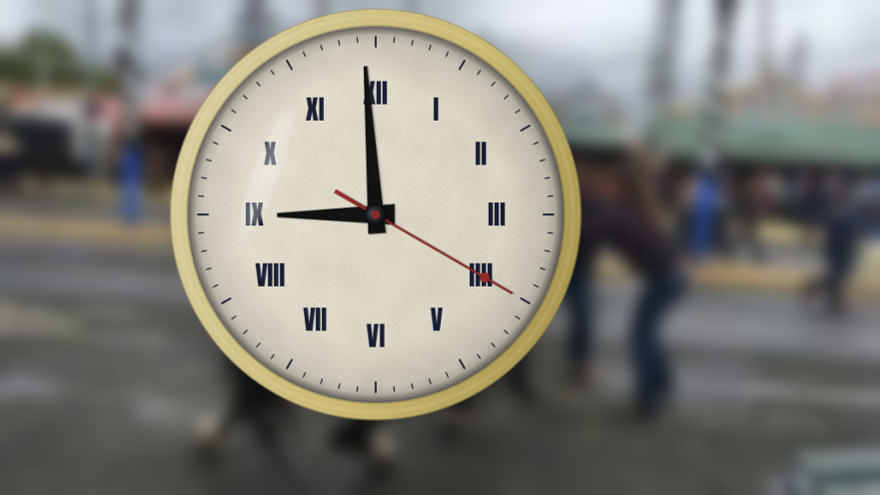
8,59,20
